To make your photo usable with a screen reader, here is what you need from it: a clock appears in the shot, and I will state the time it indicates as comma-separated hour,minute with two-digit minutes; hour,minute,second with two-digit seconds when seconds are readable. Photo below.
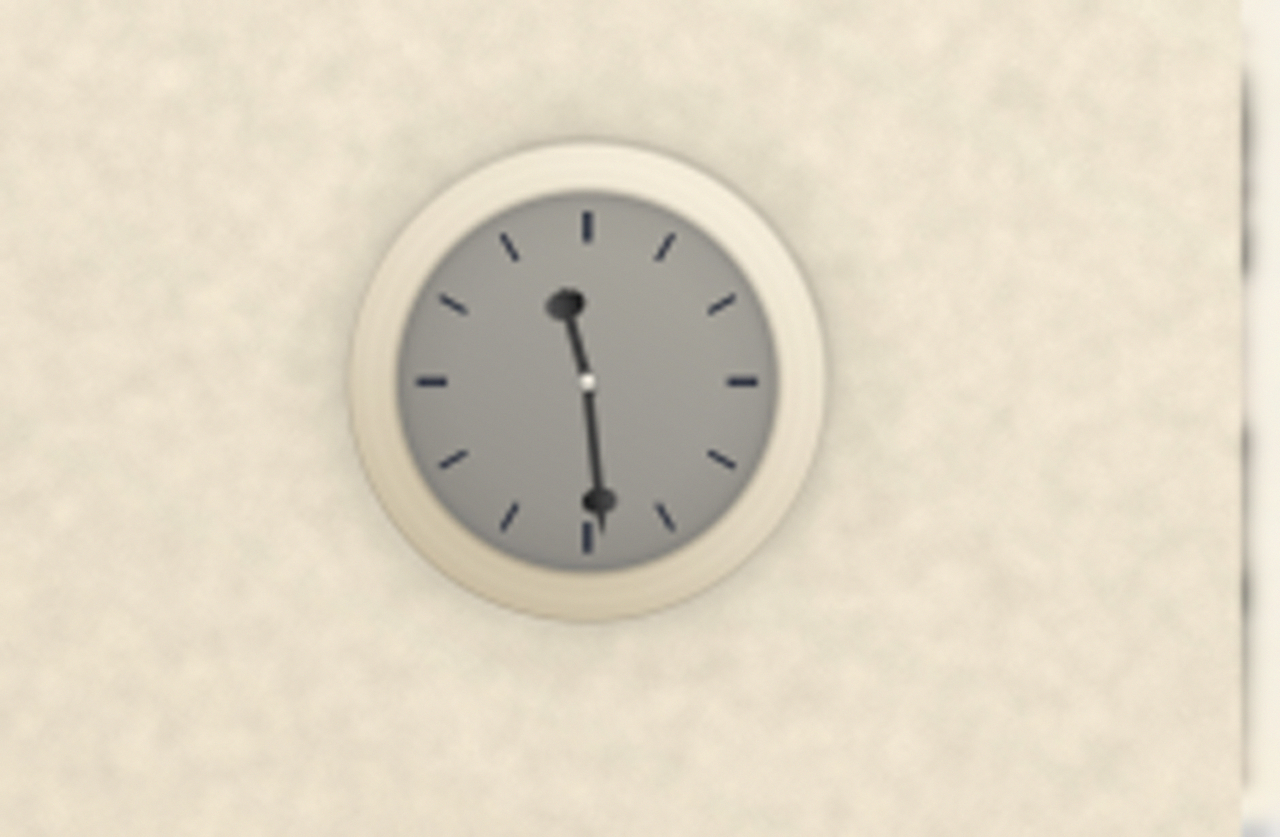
11,29
